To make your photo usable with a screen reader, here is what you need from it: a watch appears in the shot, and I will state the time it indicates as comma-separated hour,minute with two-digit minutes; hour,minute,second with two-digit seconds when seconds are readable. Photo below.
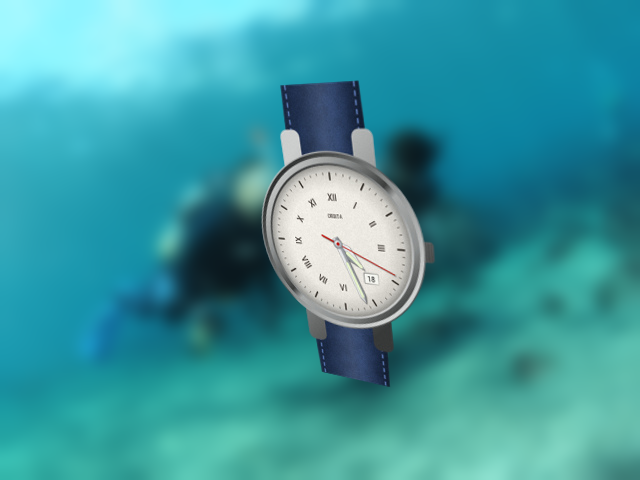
4,26,19
